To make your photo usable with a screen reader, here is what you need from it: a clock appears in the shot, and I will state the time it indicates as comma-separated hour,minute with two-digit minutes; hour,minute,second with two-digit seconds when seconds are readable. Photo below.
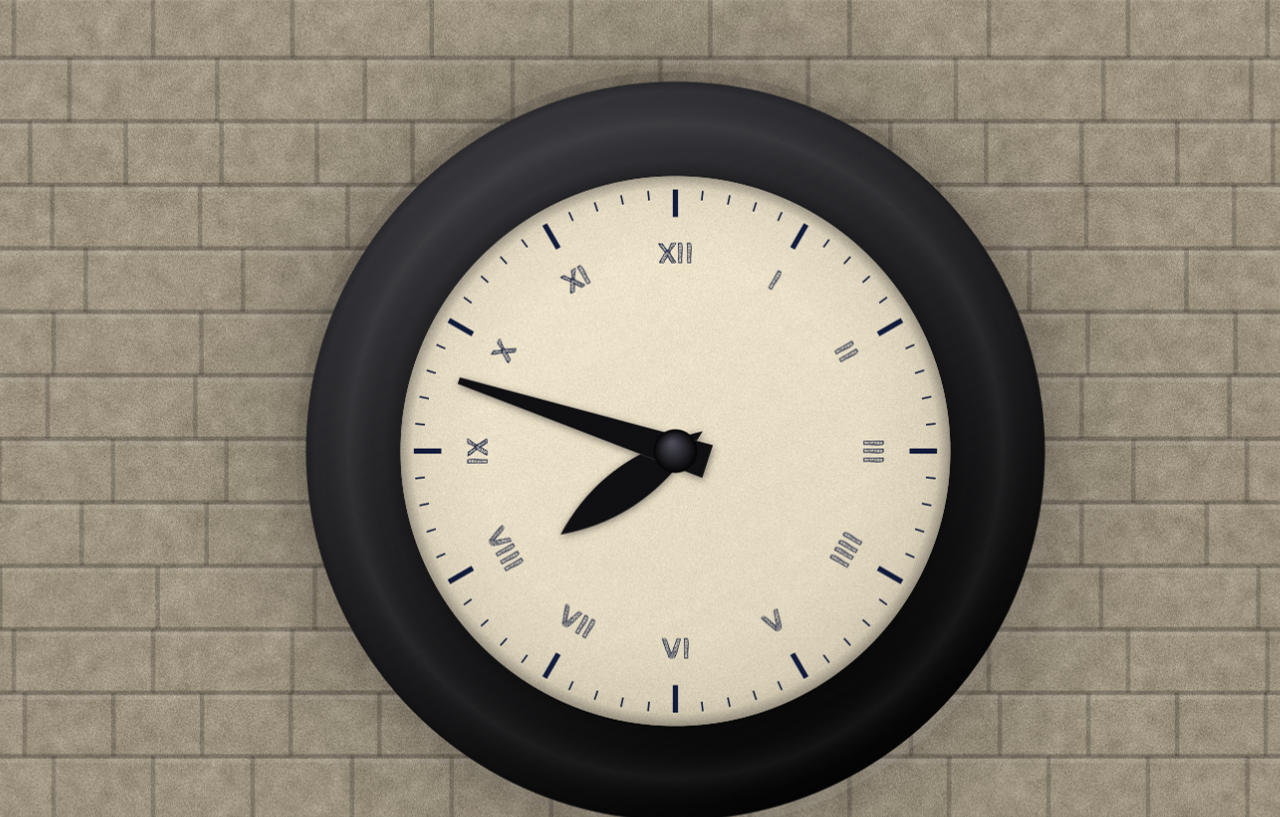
7,48
